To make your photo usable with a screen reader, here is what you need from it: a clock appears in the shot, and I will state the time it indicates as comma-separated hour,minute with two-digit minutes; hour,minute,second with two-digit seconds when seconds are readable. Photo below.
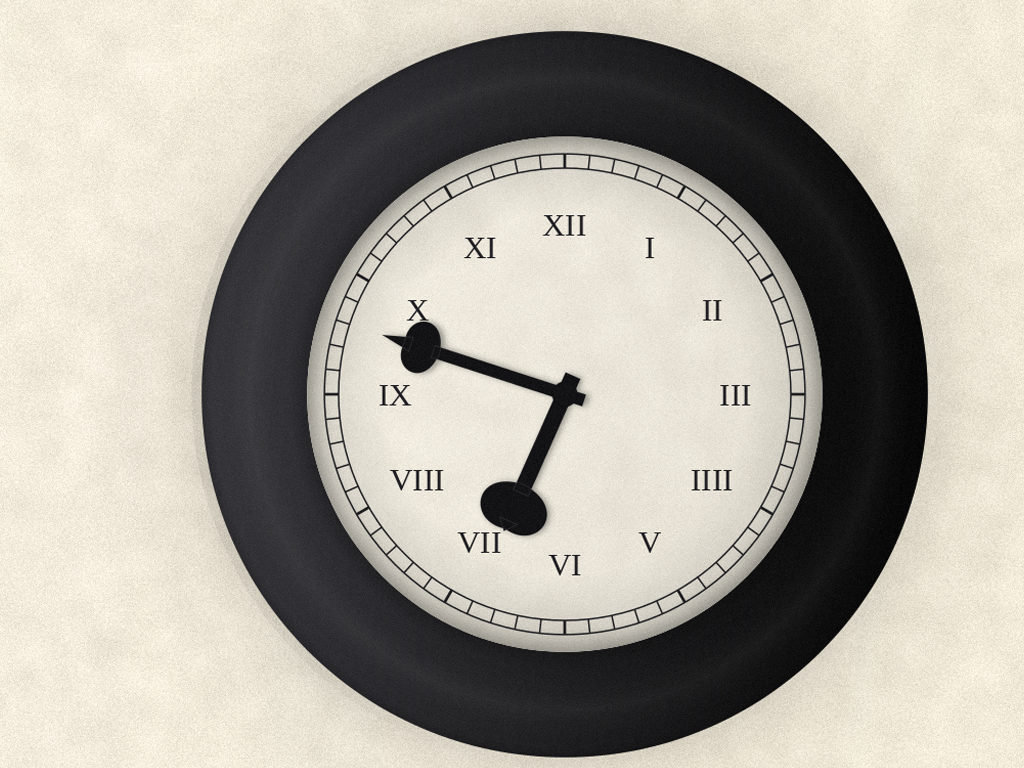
6,48
